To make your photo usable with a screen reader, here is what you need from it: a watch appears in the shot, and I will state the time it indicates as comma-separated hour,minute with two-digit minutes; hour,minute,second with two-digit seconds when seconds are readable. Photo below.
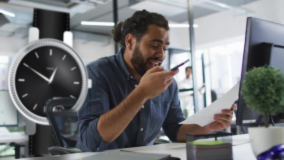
12,50
